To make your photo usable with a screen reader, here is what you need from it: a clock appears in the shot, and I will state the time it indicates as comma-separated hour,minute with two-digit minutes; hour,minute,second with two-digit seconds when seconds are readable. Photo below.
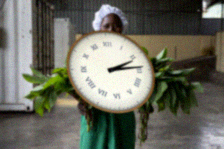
2,14
